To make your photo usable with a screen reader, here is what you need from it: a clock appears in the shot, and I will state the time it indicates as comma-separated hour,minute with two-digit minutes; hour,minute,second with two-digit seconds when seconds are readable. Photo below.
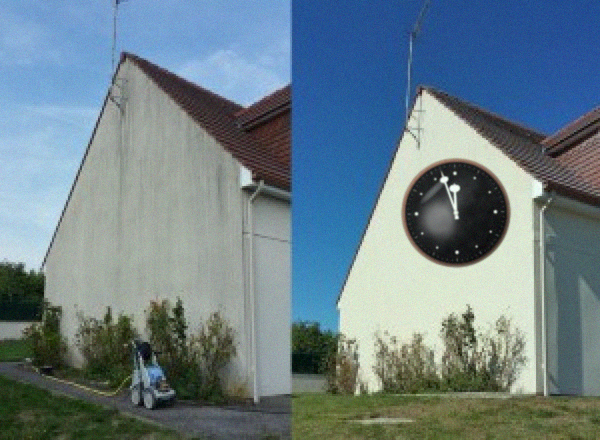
11,57
